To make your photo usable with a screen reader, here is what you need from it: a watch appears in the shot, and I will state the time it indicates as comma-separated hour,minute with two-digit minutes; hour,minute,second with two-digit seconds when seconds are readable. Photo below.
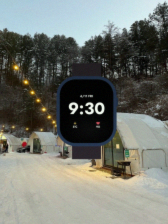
9,30
